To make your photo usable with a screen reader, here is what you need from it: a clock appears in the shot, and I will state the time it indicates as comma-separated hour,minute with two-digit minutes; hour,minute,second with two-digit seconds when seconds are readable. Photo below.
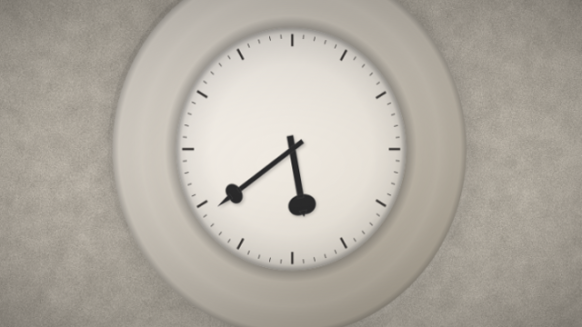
5,39
